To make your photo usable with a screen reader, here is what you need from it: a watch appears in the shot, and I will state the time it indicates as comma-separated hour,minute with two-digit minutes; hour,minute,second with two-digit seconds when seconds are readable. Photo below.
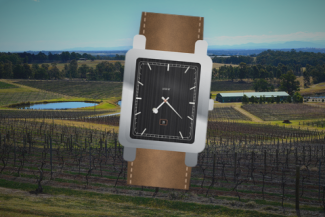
7,22
